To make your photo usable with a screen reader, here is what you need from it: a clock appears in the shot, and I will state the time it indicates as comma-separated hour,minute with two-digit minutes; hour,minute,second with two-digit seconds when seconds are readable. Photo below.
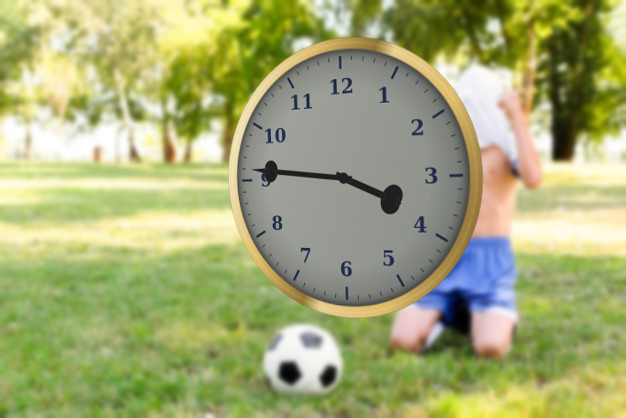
3,46
